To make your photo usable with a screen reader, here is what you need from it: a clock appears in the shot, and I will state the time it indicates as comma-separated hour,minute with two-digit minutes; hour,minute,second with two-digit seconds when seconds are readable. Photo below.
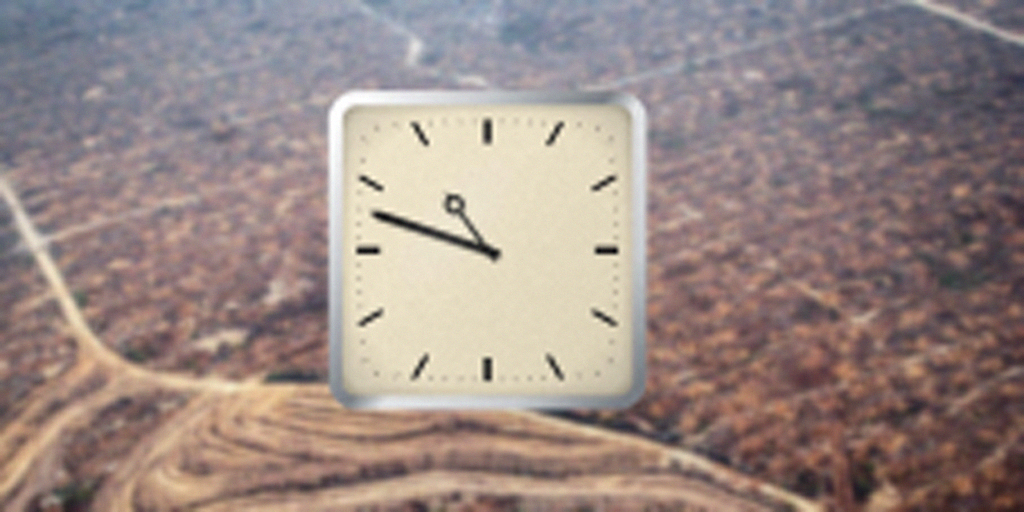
10,48
